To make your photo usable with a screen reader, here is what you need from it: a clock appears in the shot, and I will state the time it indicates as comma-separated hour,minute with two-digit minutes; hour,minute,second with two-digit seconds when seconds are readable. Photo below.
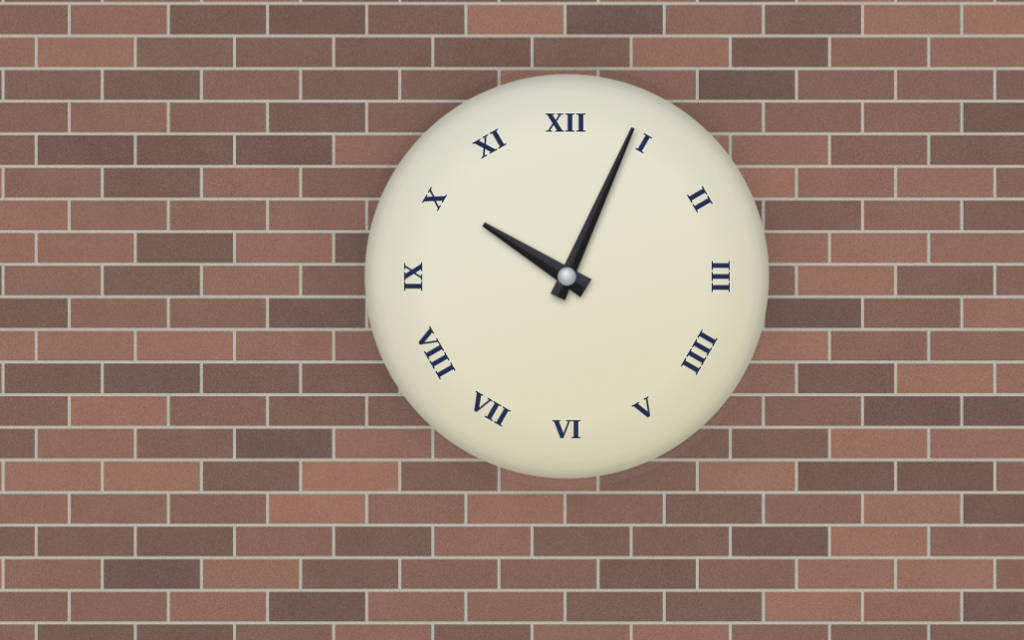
10,04
